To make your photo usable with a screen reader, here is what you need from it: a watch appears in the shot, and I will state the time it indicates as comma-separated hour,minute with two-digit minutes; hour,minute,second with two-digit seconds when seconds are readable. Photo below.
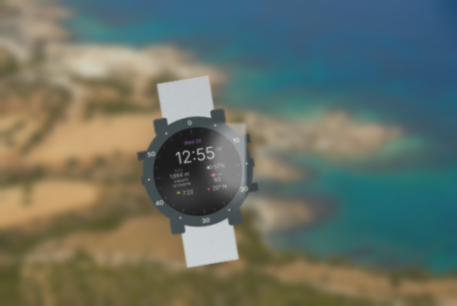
12,55
